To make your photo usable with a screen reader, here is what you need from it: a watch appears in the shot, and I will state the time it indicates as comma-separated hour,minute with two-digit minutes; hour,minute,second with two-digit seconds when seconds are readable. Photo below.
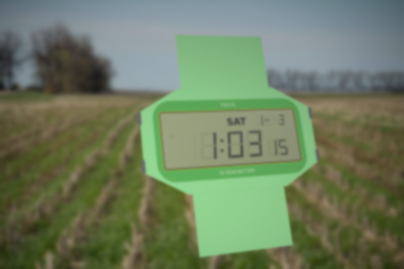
1,03,15
